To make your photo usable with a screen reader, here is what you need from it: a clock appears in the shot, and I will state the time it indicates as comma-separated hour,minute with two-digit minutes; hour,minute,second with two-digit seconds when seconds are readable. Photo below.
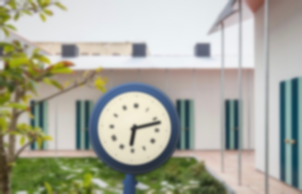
6,12
